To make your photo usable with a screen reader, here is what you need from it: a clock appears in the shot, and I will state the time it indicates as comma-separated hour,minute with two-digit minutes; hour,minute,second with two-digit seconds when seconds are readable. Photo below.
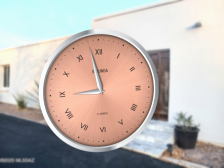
8,58
